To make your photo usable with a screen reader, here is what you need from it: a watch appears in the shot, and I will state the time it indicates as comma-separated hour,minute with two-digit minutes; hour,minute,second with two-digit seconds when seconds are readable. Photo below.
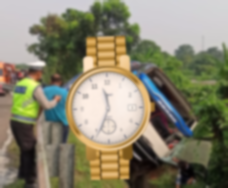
11,34
